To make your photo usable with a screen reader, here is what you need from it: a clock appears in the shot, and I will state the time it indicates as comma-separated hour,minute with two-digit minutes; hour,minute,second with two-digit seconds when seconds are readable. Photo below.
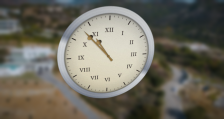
10,53
